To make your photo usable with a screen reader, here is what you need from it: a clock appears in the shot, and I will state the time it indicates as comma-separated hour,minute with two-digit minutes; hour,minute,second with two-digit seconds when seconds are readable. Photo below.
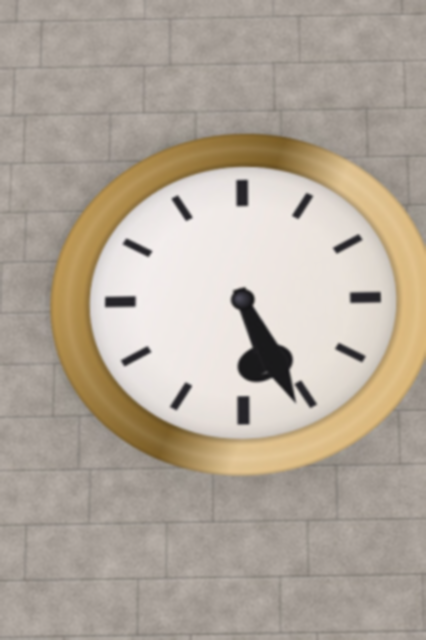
5,26
